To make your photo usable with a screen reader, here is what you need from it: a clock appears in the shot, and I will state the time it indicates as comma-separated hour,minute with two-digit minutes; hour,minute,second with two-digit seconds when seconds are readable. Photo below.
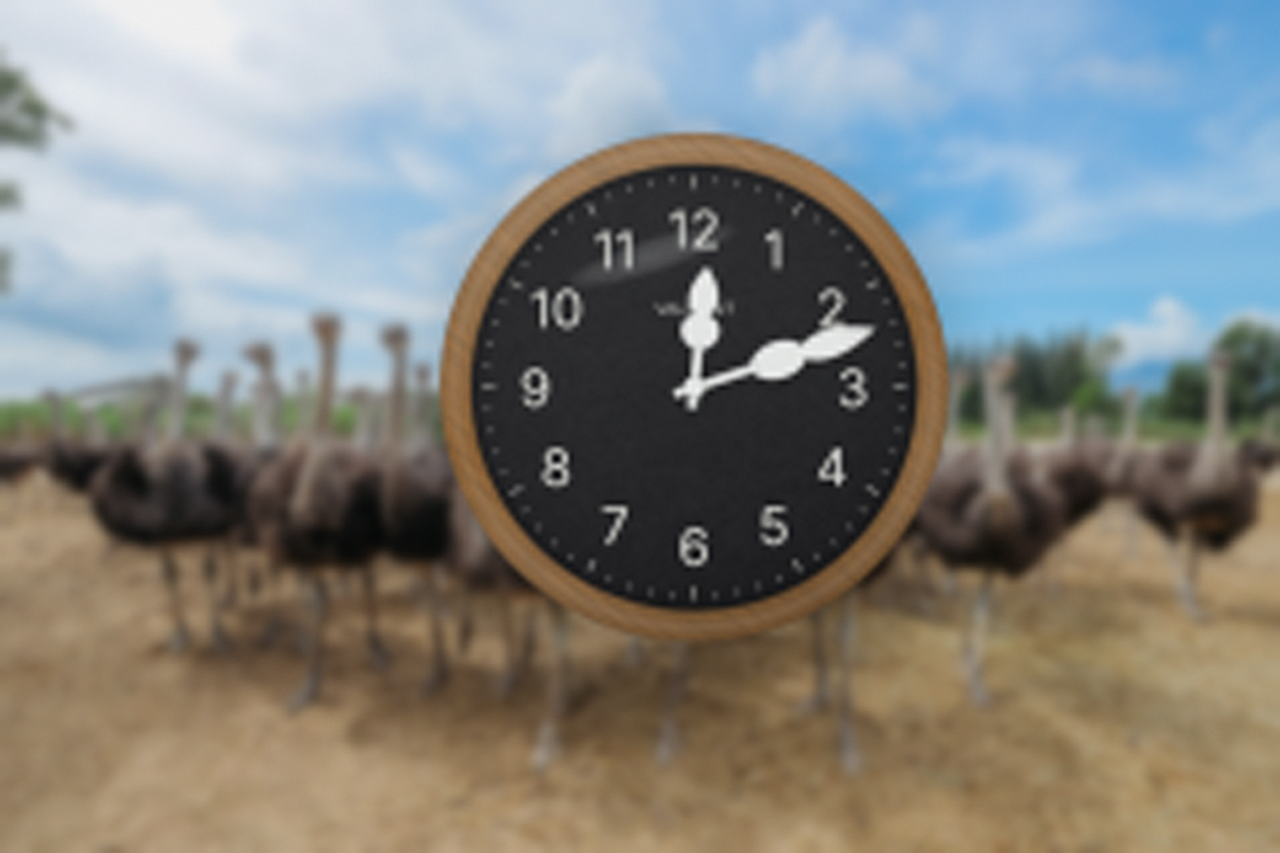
12,12
